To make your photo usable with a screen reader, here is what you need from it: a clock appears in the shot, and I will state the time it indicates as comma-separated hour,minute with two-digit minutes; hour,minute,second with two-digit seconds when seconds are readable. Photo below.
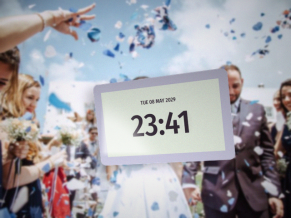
23,41
